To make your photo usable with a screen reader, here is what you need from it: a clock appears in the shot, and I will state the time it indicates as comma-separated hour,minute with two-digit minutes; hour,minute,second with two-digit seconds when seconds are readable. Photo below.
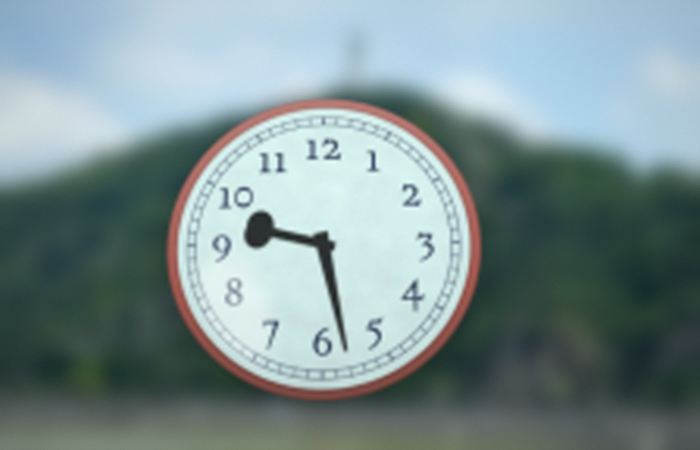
9,28
